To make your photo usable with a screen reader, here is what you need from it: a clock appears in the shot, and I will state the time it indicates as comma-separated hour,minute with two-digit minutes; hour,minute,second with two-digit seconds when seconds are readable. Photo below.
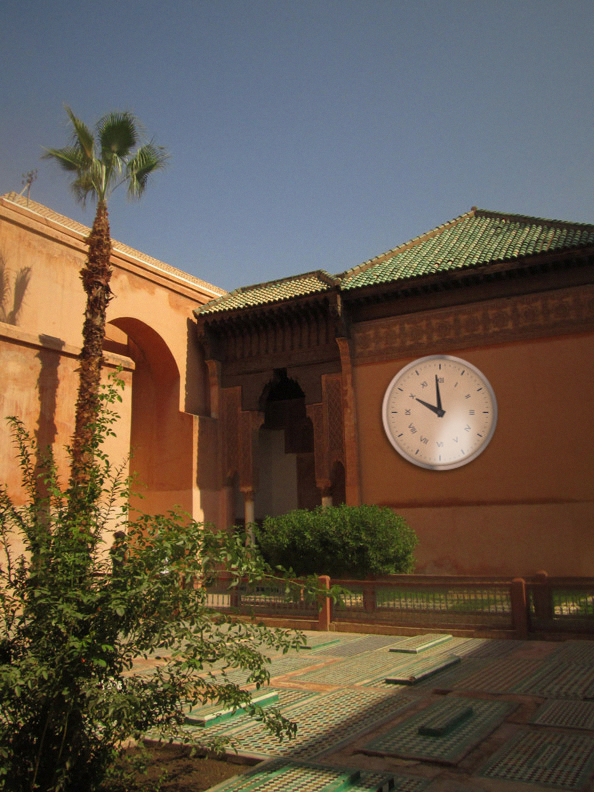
9,59
